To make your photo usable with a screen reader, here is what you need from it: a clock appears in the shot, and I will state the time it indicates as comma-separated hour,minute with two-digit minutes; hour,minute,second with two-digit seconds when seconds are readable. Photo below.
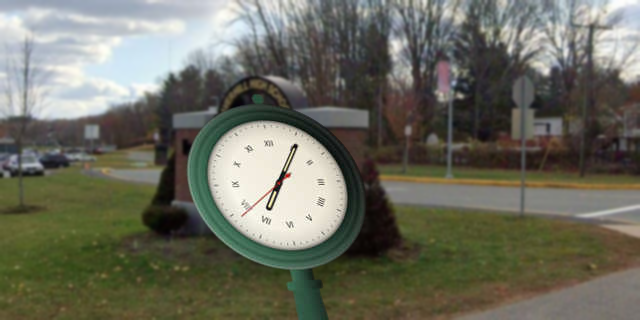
7,05,39
